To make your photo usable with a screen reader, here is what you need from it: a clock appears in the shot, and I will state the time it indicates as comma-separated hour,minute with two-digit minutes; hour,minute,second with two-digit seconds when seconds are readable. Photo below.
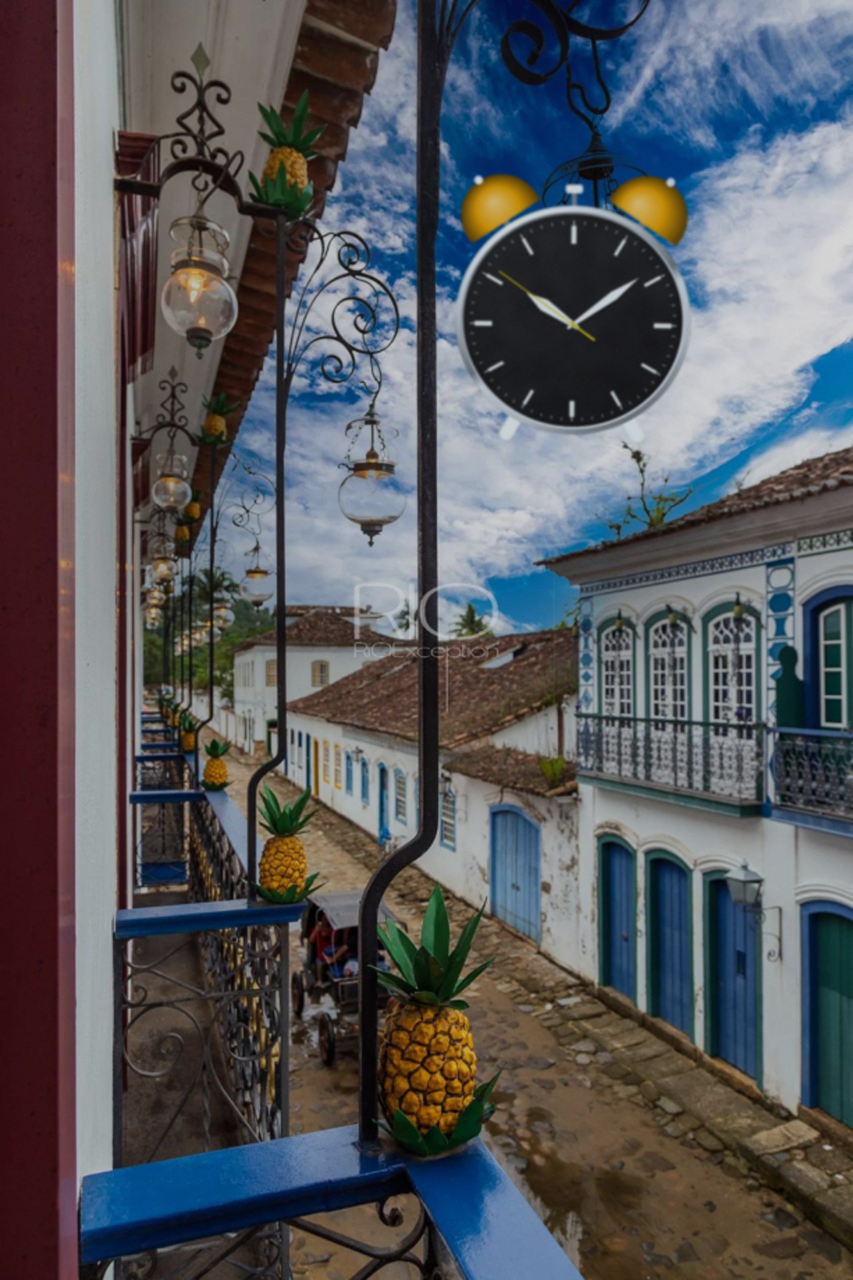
10,08,51
